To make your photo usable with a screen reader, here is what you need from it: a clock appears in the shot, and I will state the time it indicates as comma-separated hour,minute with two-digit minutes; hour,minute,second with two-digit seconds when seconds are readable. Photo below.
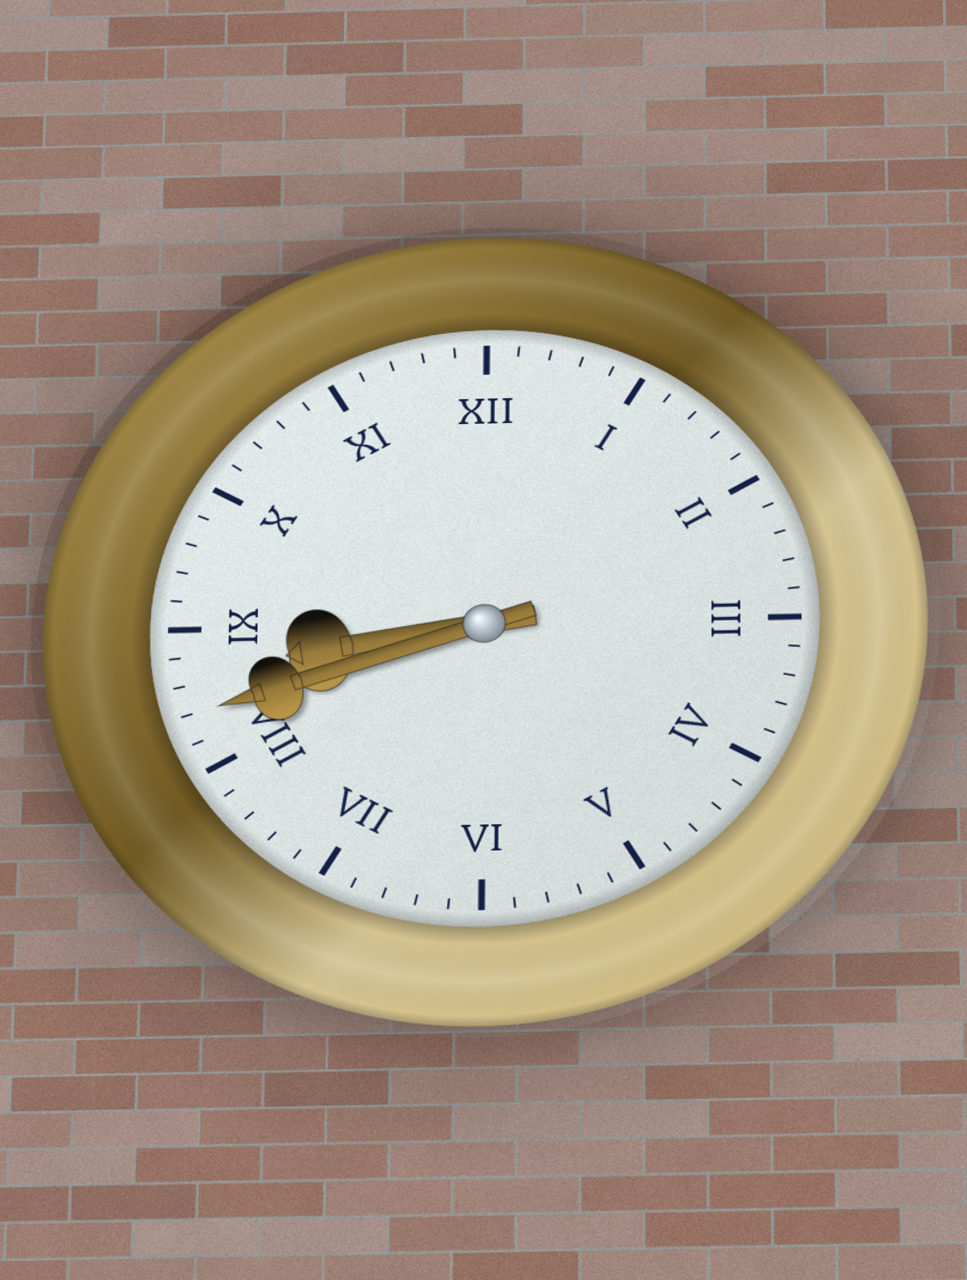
8,42
